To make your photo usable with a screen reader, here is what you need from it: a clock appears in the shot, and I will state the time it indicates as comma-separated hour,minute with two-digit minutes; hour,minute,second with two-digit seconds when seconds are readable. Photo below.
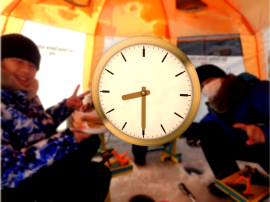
8,30
